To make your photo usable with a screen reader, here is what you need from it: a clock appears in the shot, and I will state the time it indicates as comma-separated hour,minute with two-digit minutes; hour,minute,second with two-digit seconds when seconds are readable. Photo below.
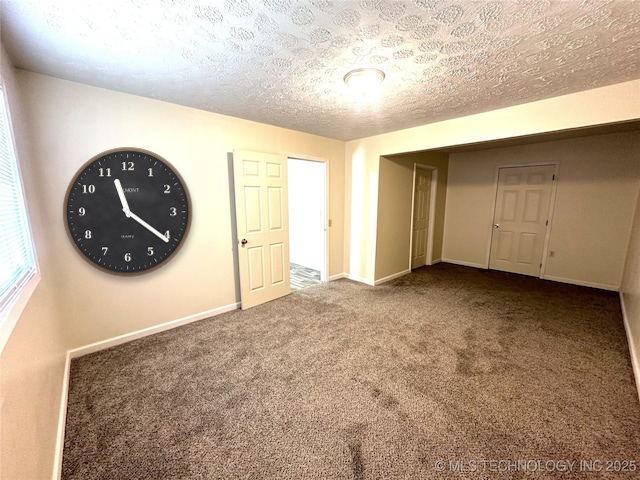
11,21
